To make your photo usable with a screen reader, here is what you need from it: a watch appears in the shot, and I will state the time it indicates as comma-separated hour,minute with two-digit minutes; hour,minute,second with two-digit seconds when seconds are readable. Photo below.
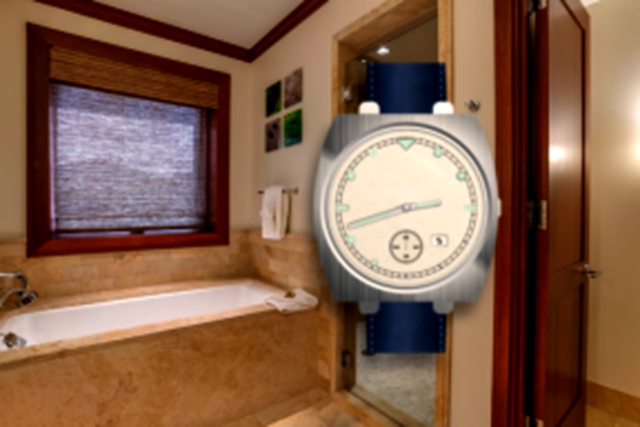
2,42
